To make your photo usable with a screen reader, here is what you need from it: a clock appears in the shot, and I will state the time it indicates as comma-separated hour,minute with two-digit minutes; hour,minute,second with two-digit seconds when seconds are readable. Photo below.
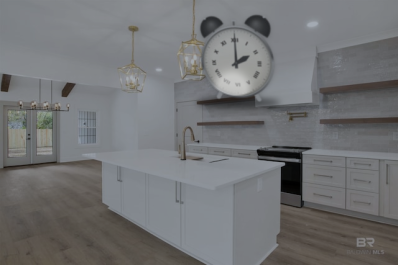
2,00
